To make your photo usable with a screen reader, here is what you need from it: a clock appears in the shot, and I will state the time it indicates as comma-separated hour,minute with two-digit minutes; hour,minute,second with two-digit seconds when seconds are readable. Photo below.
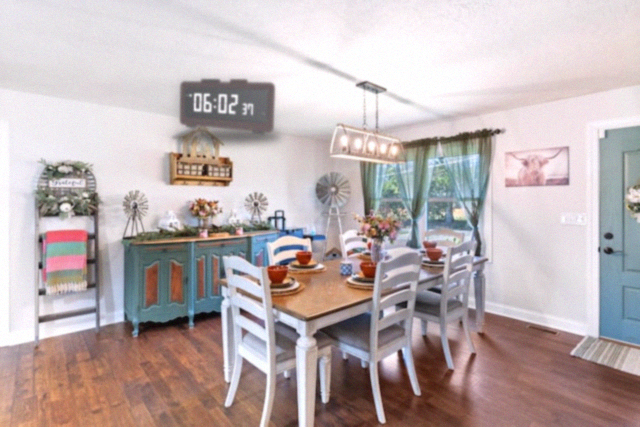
6,02
